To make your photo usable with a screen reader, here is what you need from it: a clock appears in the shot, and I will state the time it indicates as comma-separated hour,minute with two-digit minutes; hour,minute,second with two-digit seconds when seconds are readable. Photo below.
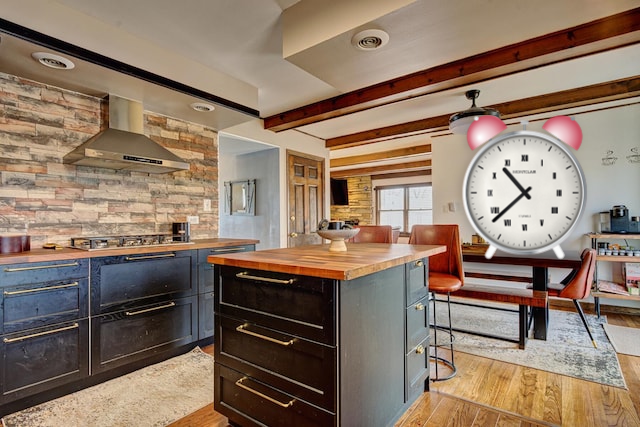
10,38
